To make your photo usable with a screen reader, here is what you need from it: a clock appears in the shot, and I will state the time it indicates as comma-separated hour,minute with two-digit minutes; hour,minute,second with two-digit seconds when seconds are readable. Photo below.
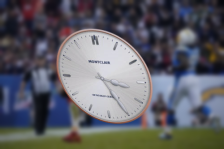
3,25
